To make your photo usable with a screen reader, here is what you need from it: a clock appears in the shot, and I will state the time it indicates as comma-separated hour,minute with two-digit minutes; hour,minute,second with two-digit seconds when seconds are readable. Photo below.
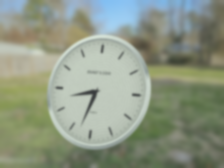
8,33
